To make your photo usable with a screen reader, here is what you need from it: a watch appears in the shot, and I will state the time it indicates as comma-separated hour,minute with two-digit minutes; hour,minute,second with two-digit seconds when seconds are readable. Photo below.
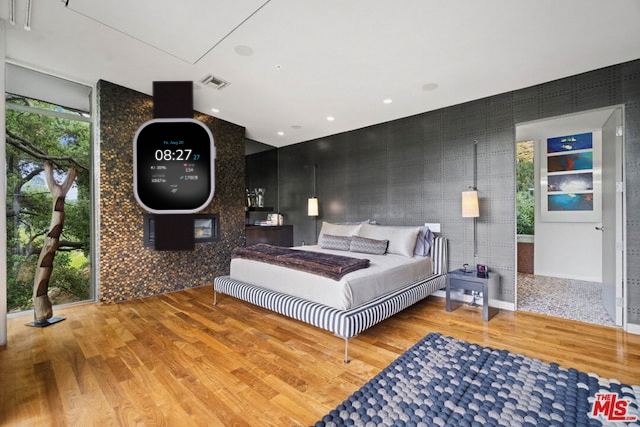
8,27
